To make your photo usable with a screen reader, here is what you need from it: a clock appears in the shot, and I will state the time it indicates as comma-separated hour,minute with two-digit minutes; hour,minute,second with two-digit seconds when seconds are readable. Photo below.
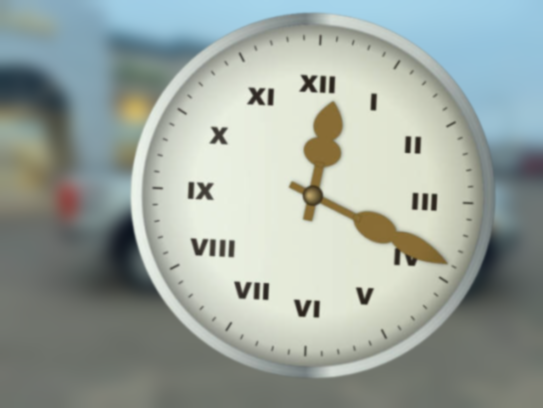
12,19
